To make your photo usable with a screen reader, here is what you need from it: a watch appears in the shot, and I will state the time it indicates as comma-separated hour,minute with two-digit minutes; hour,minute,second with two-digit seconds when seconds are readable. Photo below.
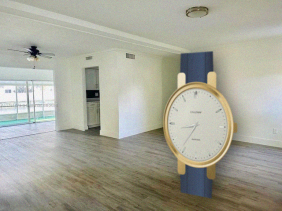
8,36
